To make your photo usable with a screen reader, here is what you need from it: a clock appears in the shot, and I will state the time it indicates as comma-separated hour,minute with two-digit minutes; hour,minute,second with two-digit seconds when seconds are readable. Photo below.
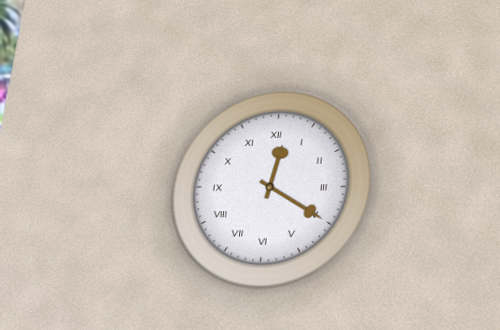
12,20
